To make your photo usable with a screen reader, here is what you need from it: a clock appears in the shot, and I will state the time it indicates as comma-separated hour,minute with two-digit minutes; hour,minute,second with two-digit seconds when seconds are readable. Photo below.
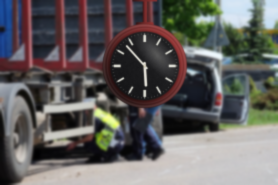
5,53
